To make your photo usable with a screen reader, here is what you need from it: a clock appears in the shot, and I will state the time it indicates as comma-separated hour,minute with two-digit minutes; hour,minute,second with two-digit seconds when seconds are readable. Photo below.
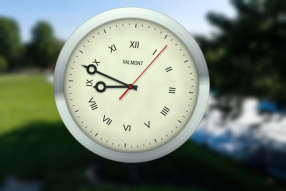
8,48,06
